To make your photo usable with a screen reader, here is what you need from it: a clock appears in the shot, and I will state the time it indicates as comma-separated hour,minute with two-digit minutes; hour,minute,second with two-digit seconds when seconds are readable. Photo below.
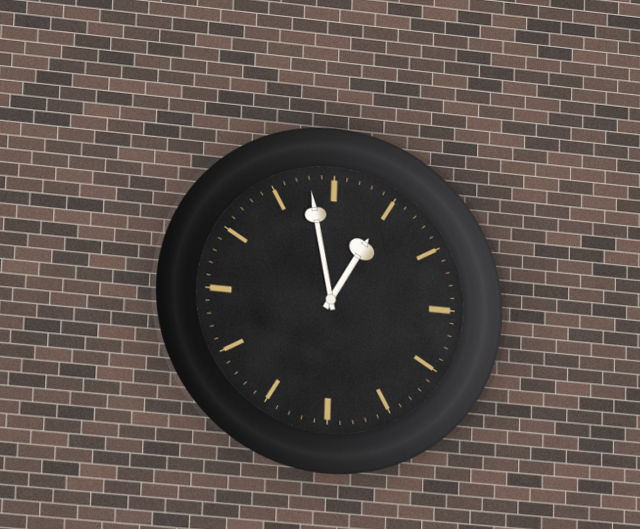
12,58
